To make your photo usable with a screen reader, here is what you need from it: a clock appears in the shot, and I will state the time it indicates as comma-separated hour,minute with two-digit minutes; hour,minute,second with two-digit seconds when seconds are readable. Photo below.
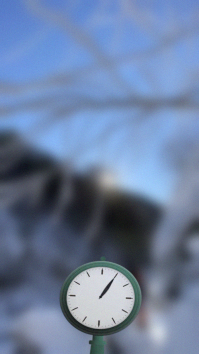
1,05
